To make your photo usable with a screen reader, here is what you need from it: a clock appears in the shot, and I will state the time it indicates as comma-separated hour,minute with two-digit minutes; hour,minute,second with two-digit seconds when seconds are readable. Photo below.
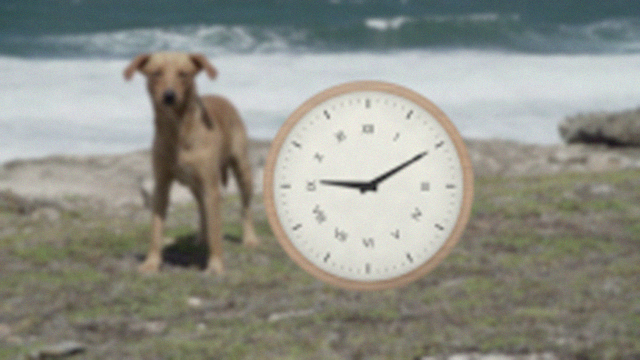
9,10
